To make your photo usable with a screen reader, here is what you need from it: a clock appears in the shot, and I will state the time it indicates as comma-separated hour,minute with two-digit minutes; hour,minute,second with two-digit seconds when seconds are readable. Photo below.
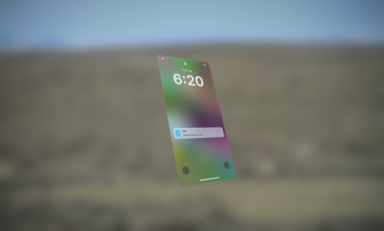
6,20
